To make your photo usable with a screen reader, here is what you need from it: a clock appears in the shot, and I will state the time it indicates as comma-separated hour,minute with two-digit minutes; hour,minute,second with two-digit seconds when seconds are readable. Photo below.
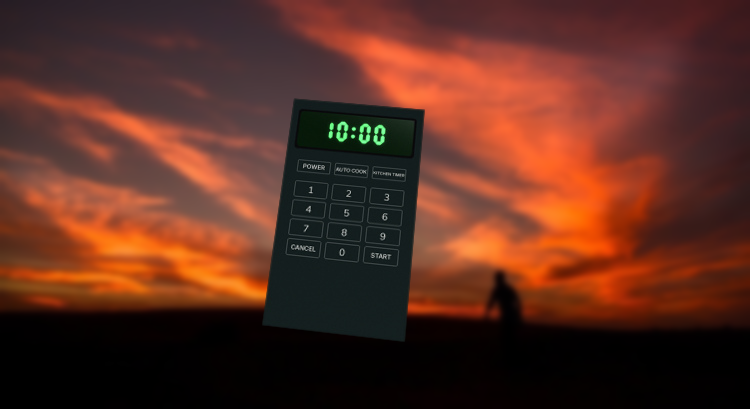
10,00
